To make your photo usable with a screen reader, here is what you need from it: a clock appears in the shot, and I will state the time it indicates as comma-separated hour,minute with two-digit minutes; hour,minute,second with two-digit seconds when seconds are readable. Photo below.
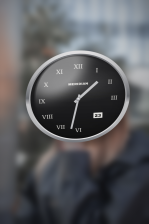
1,32
